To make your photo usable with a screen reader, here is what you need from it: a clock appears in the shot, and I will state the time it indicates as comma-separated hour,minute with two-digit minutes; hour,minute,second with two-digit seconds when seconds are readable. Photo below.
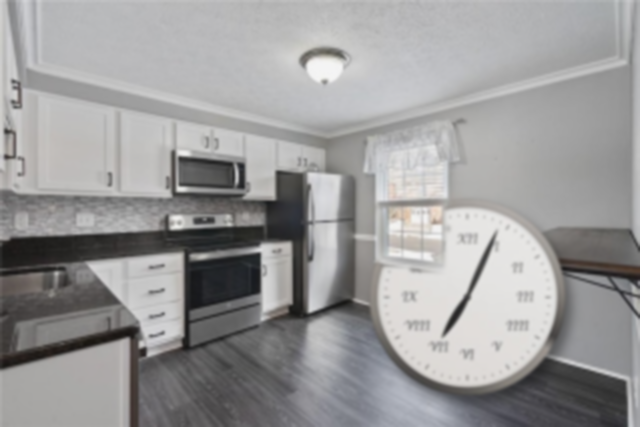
7,04
